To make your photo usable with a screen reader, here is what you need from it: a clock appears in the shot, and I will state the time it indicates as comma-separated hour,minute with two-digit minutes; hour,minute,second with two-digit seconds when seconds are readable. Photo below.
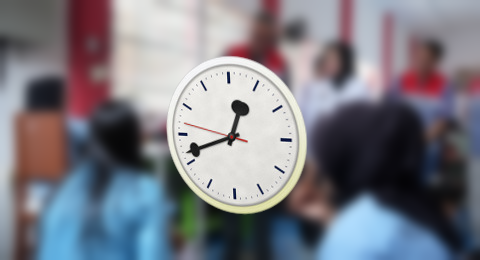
12,41,47
